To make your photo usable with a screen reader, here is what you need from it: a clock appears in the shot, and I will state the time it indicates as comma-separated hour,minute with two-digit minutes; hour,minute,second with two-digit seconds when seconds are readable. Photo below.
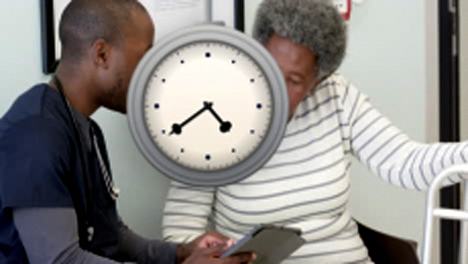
4,39
